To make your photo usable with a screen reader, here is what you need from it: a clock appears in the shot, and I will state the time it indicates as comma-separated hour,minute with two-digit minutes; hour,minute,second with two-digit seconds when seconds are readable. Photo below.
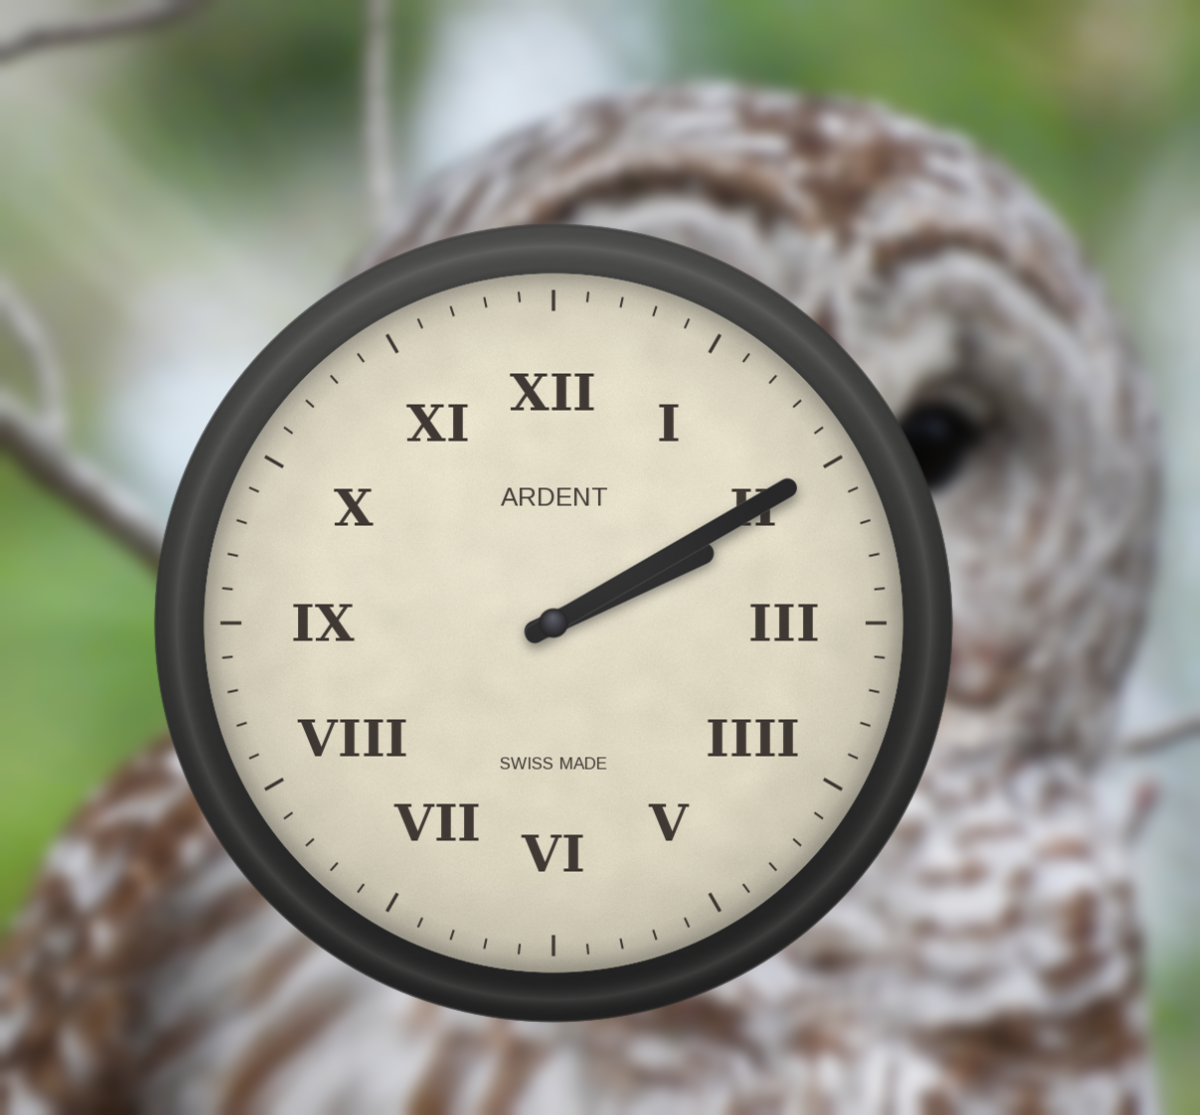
2,10
